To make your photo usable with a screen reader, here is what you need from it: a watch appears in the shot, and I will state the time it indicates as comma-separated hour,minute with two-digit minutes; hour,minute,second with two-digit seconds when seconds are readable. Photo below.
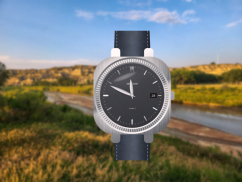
11,49
